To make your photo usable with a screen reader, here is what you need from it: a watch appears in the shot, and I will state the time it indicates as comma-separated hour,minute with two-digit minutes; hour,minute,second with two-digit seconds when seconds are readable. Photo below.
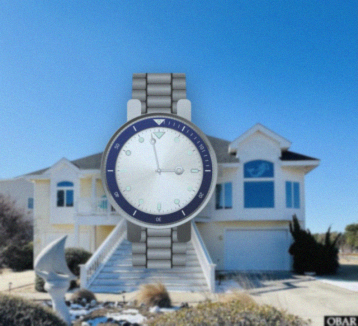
2,58
